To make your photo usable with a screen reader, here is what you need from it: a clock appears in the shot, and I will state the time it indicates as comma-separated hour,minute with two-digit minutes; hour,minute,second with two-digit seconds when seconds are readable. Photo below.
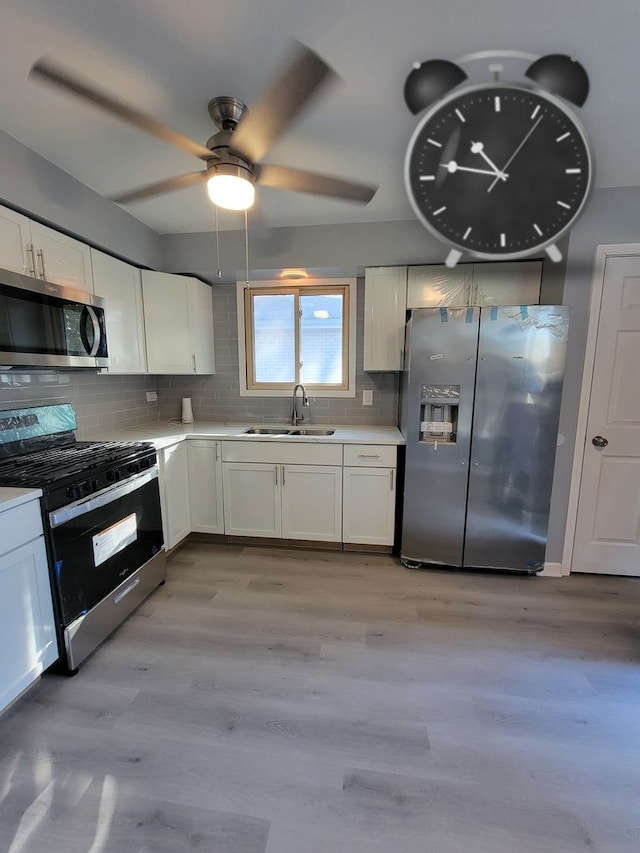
10,47,06
